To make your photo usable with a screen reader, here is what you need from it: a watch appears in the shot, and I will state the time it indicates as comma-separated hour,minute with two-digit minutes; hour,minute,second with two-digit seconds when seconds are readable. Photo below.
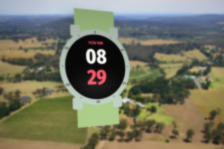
8,29
